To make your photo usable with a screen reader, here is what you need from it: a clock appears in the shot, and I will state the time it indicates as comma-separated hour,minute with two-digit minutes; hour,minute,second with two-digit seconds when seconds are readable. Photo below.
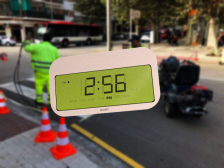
2,56
